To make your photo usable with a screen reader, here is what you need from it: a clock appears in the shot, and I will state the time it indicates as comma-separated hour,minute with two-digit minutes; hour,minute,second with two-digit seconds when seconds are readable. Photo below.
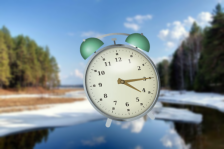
4,15
